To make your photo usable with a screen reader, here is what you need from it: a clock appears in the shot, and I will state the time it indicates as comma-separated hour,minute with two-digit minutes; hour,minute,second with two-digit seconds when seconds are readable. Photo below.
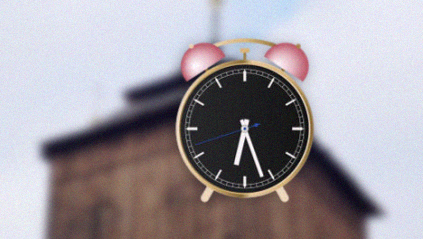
6,26,42
